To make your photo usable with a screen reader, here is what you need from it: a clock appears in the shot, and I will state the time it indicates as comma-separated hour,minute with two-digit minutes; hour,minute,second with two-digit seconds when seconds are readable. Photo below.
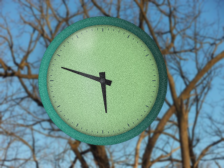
5,48
